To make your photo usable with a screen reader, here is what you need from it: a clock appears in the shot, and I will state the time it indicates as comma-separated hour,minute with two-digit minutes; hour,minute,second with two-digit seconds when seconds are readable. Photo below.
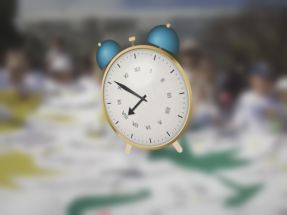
7,51
